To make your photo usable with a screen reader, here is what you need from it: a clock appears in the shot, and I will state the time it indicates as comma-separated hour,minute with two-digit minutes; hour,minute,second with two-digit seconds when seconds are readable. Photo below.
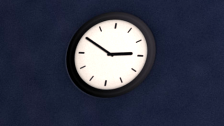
2,50
